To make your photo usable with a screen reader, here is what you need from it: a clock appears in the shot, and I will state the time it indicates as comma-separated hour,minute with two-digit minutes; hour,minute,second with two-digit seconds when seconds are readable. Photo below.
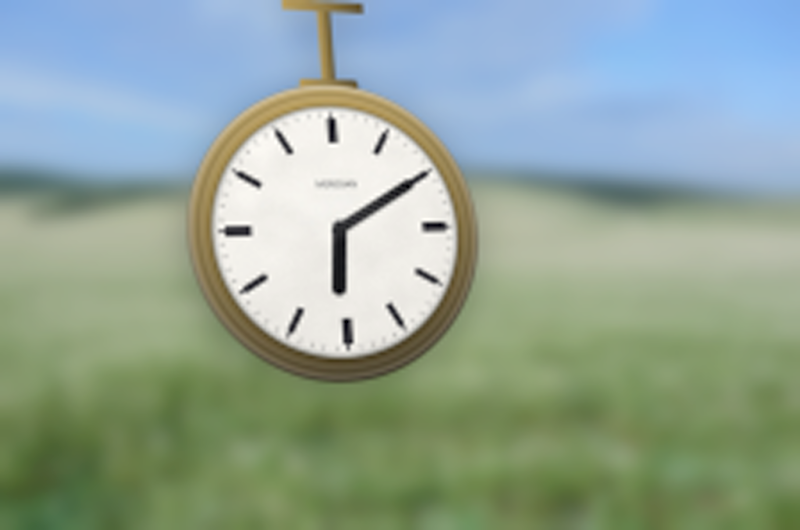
6,10
